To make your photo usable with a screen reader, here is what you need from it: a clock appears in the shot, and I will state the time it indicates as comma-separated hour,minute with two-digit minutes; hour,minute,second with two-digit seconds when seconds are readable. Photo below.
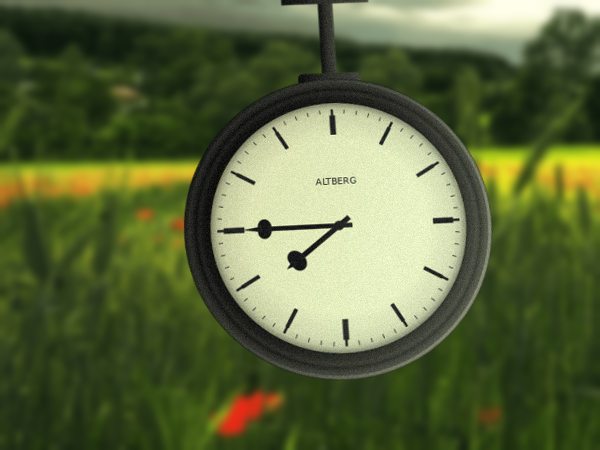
7,45
